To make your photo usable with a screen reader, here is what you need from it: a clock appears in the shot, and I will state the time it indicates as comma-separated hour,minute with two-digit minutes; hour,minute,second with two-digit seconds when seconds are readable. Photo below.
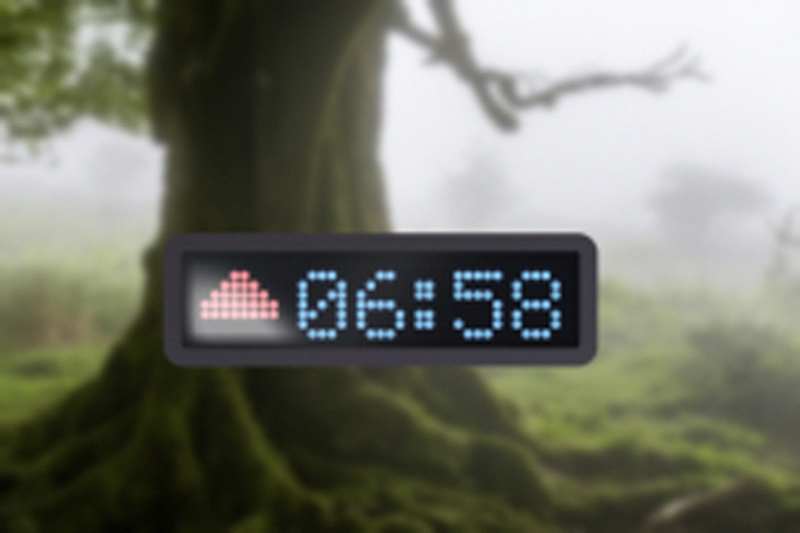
6,58
